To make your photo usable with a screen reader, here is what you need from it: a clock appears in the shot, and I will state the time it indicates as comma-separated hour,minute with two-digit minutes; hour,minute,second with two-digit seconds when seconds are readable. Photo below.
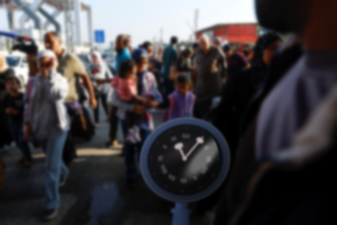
11,06
